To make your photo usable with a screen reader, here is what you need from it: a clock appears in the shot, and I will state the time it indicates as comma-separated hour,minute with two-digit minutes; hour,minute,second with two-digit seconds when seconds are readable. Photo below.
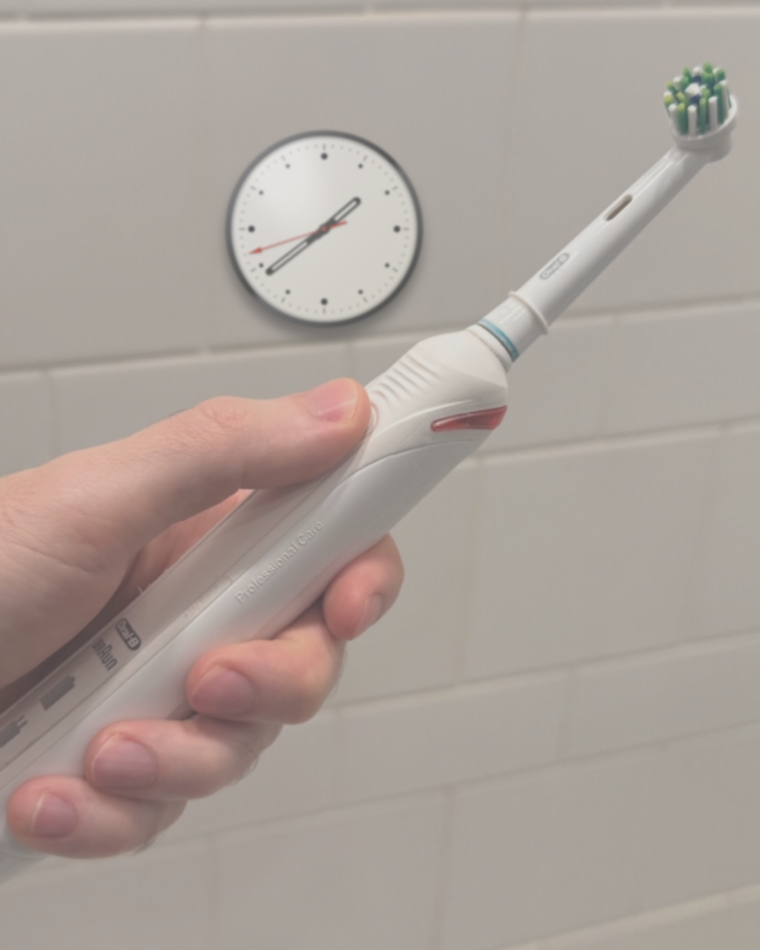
1,38,42
